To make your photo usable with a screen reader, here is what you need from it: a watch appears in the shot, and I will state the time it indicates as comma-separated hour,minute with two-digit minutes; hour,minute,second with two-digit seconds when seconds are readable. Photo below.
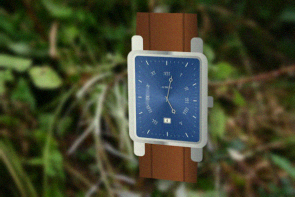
5,02
